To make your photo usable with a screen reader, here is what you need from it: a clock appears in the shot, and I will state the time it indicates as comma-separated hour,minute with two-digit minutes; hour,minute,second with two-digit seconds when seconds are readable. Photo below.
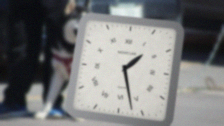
1,27
